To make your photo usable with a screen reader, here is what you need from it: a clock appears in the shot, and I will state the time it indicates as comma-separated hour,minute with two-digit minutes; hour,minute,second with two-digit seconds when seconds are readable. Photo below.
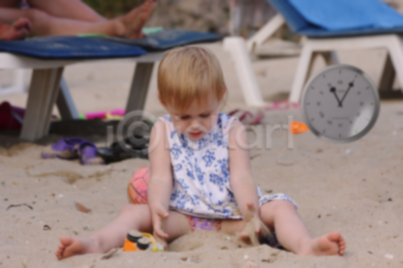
11,05
